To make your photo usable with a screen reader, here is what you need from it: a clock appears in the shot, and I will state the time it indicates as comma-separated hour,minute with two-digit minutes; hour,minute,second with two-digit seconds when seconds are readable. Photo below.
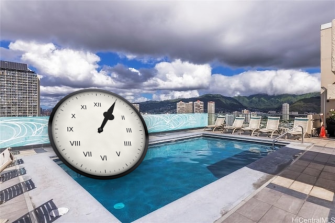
1,05
